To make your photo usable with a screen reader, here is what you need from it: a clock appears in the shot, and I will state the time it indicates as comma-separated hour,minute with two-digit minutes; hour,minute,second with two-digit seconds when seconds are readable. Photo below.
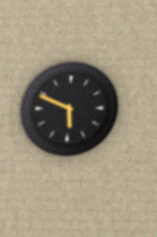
5,49
